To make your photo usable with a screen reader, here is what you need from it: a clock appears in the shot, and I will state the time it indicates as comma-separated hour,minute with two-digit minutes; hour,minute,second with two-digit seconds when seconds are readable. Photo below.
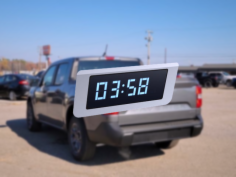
3,58
